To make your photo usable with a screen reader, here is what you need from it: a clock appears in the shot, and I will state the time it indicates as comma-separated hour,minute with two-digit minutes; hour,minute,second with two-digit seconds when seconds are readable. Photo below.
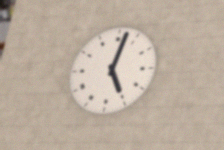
5,02
